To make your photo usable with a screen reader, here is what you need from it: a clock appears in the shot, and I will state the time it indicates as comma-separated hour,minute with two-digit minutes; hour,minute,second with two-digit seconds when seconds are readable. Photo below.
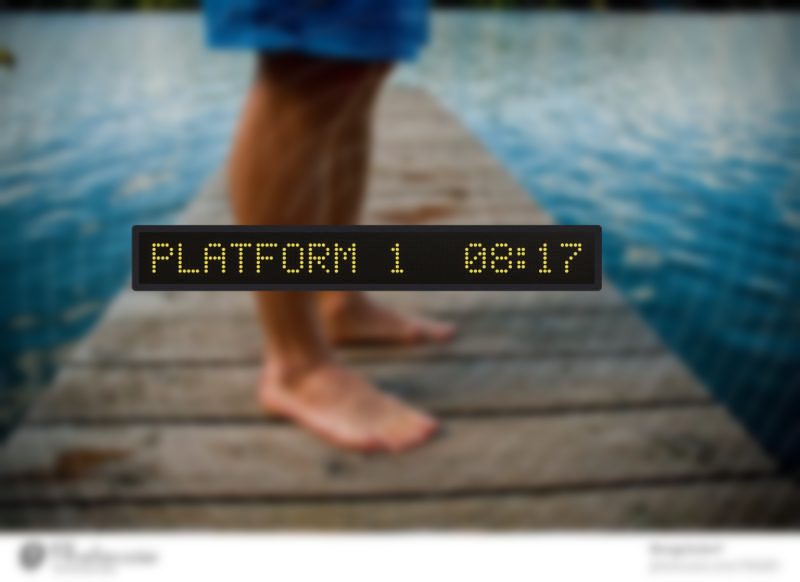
8,17
